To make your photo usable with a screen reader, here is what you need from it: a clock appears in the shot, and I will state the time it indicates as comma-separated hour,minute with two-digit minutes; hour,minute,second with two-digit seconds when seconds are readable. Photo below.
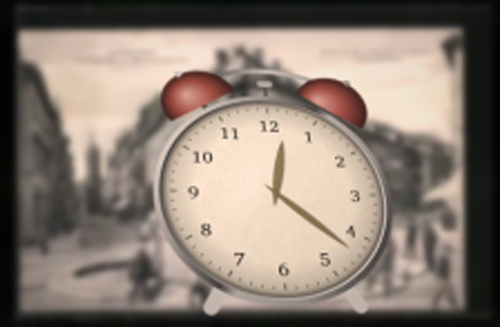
12,22
